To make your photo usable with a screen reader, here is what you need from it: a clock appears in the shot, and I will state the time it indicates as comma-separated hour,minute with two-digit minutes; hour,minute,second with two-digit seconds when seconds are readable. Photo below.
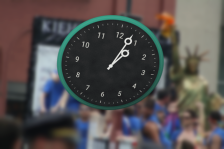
1,03
